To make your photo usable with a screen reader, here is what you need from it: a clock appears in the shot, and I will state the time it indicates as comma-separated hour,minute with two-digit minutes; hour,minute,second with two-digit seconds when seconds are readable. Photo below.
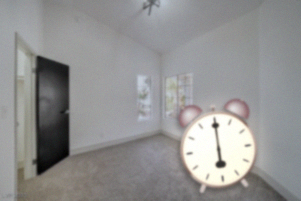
6,00
